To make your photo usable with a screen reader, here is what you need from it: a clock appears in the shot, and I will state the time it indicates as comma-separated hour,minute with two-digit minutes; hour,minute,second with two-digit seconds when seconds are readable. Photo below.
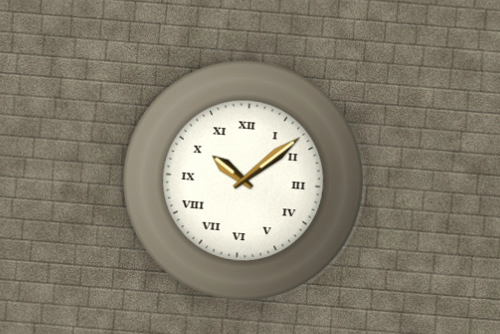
10,08
